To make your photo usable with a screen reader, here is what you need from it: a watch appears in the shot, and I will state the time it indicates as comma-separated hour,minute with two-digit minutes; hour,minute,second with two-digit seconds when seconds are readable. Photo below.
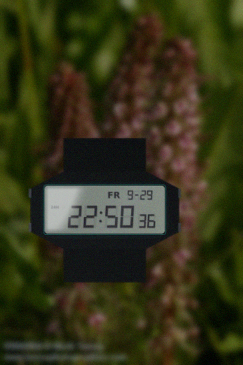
22,50,36
